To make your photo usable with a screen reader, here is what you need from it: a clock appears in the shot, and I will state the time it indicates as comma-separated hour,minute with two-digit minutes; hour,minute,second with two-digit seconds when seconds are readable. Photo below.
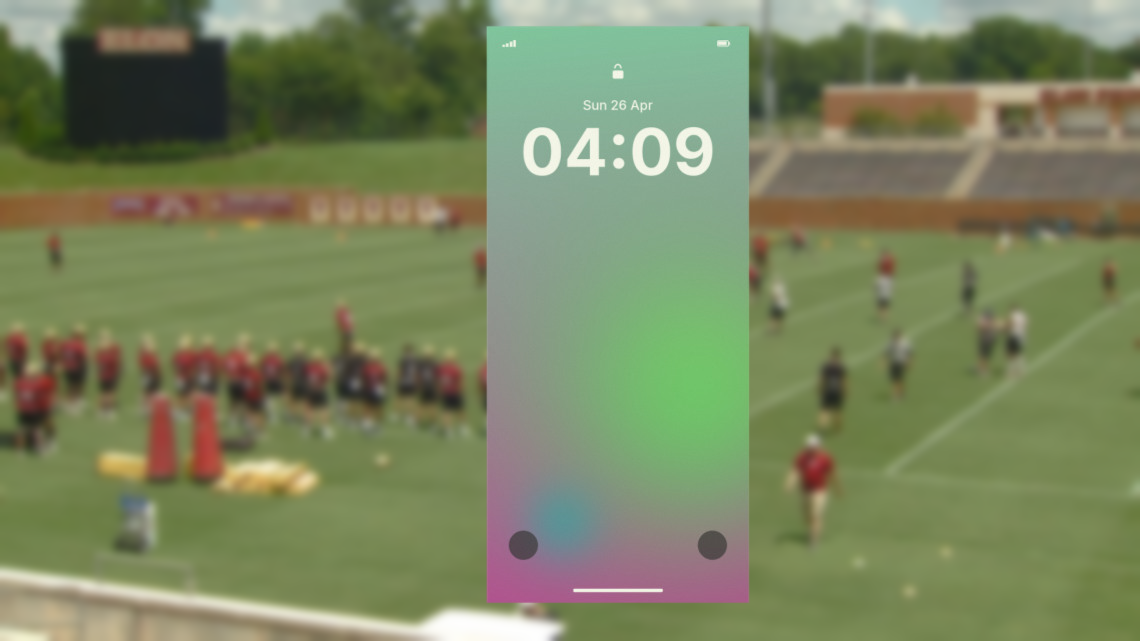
4,09
